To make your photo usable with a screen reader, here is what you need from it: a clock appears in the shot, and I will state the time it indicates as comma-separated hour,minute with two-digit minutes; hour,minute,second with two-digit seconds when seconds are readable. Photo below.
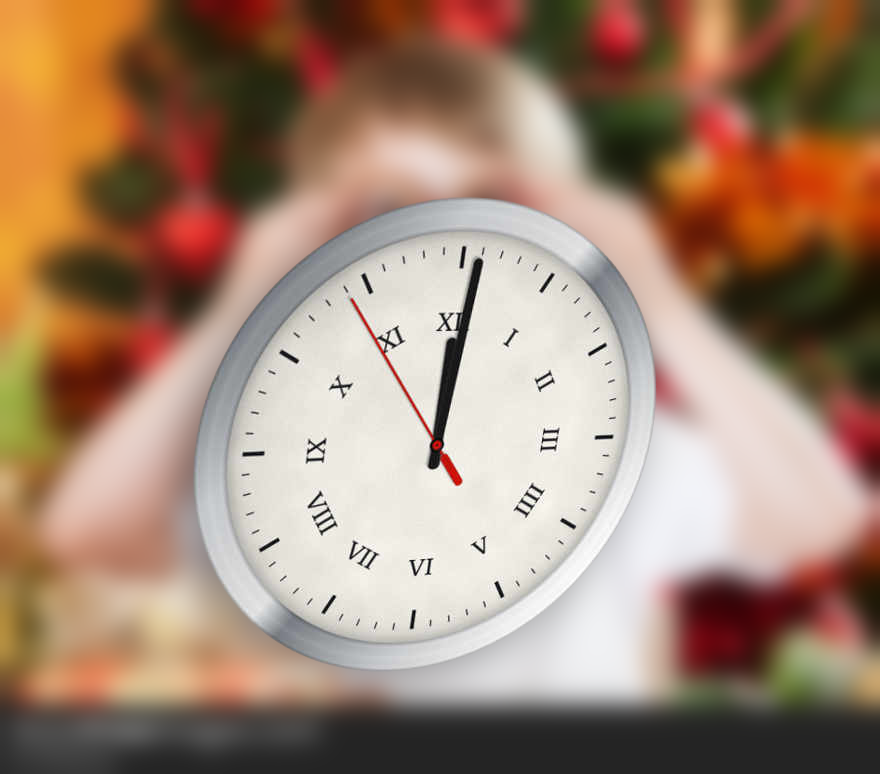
12,00,54
